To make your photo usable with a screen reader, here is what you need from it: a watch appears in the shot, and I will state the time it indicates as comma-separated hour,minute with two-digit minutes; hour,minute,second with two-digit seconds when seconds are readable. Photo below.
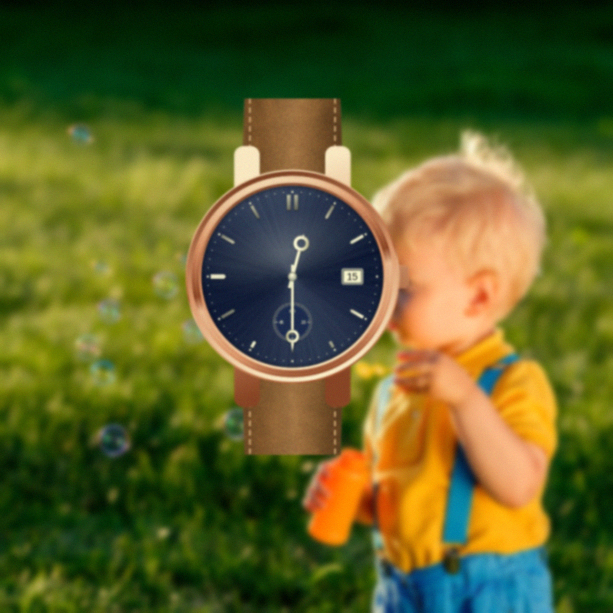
12,30
